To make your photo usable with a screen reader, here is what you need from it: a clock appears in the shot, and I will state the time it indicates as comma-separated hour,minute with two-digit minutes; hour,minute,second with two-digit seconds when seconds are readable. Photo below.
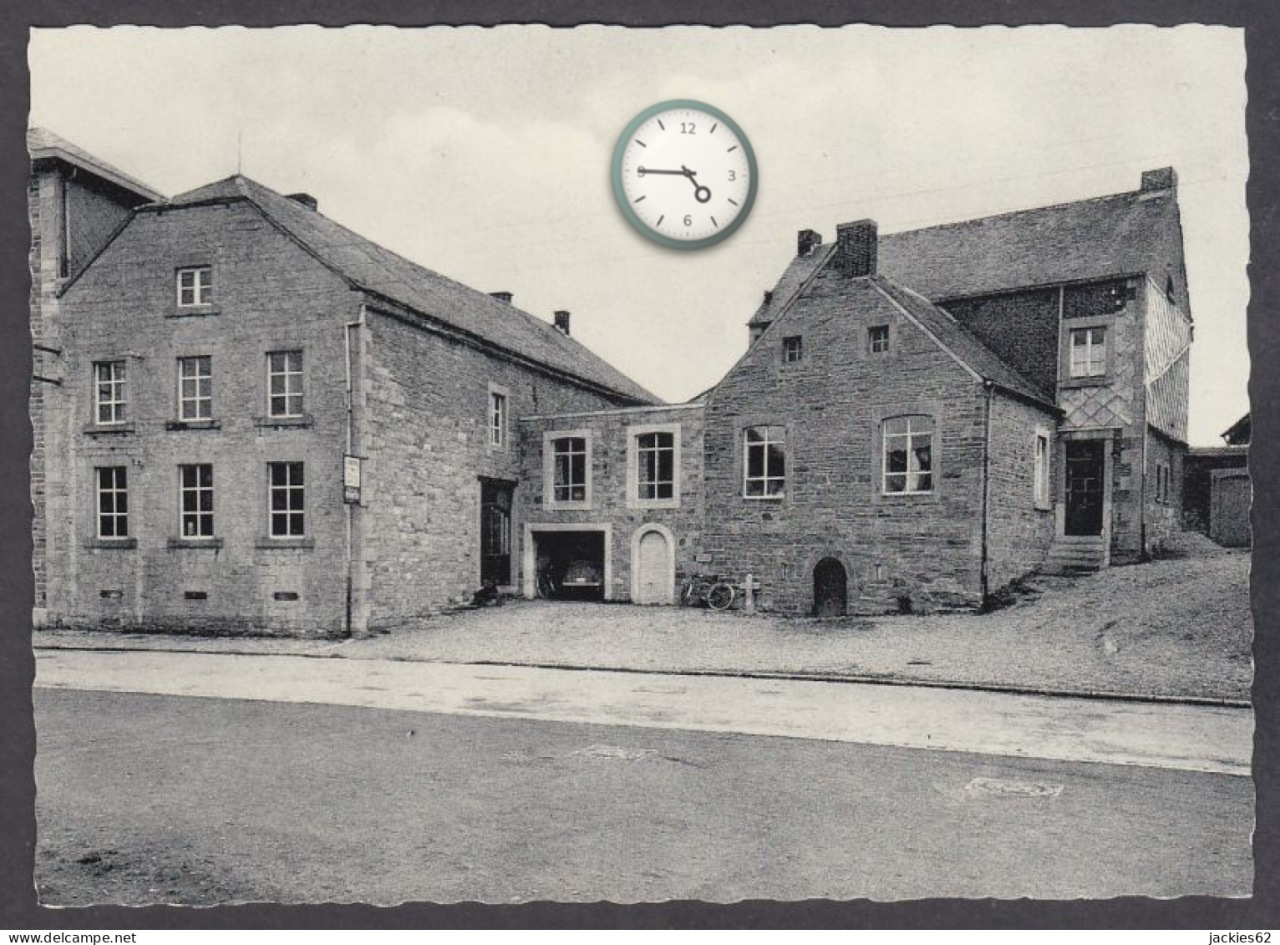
4,45
